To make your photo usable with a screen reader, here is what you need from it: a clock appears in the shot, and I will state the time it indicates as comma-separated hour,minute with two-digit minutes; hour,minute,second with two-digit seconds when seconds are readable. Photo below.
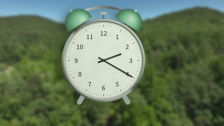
2,20
